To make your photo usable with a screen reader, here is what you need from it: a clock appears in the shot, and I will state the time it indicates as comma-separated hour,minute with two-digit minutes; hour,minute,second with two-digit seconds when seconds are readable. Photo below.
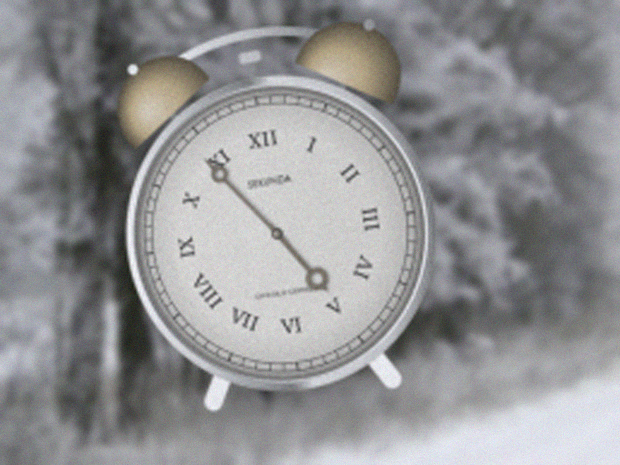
4,54
